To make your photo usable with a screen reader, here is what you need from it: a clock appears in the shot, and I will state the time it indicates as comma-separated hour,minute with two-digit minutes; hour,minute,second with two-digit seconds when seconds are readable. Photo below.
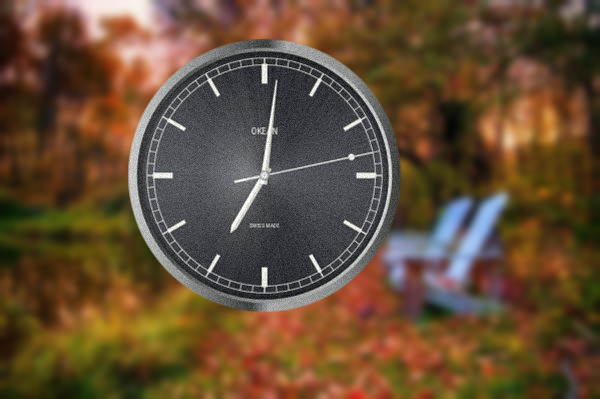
7,01,13
